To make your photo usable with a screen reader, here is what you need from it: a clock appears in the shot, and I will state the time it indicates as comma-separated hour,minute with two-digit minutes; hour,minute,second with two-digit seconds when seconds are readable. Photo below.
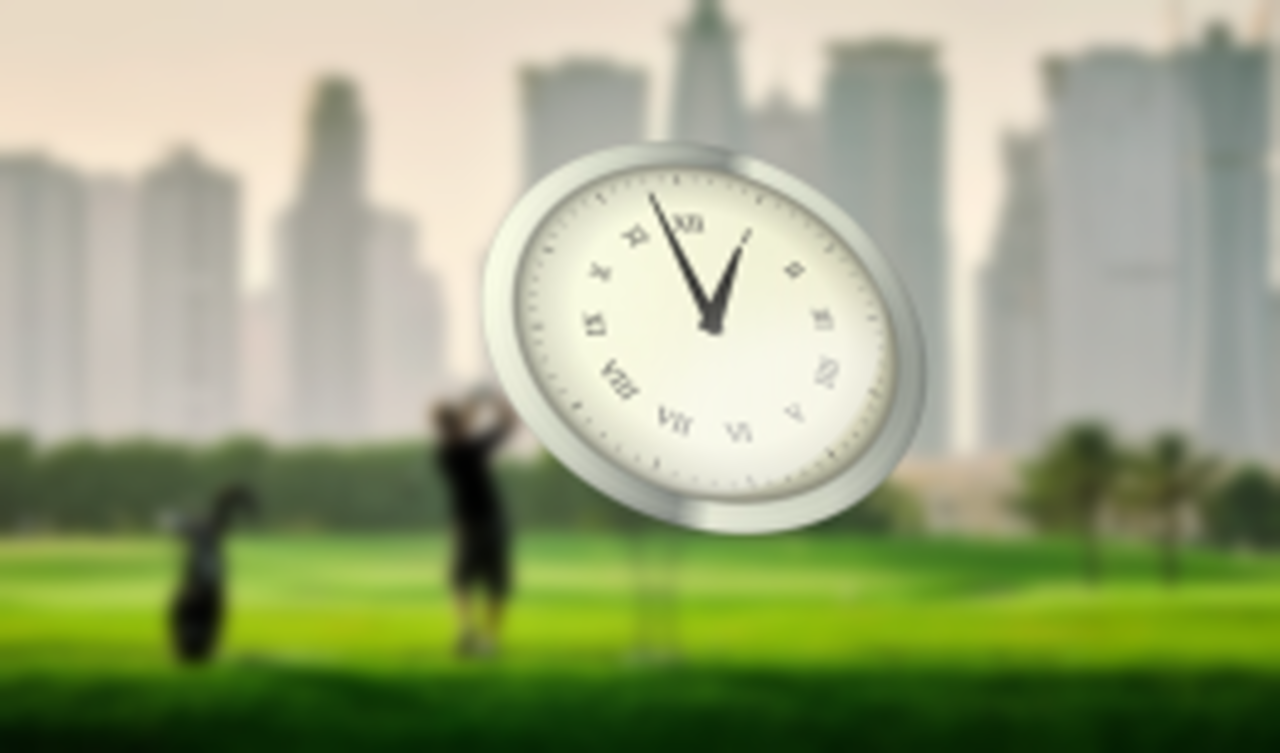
12,58
